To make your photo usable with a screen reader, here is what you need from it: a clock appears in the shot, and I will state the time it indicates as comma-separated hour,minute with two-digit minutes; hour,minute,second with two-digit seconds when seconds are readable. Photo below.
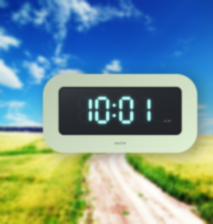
10,01
